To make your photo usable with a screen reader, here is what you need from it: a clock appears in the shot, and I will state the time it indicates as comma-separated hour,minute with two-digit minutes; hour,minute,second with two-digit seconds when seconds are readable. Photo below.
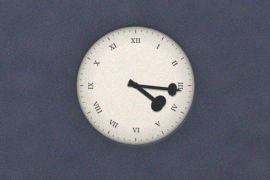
4,16
